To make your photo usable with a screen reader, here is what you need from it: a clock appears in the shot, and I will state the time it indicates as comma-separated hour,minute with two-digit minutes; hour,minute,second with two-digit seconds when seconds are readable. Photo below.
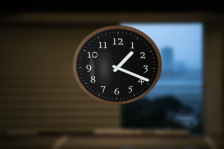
1,19
